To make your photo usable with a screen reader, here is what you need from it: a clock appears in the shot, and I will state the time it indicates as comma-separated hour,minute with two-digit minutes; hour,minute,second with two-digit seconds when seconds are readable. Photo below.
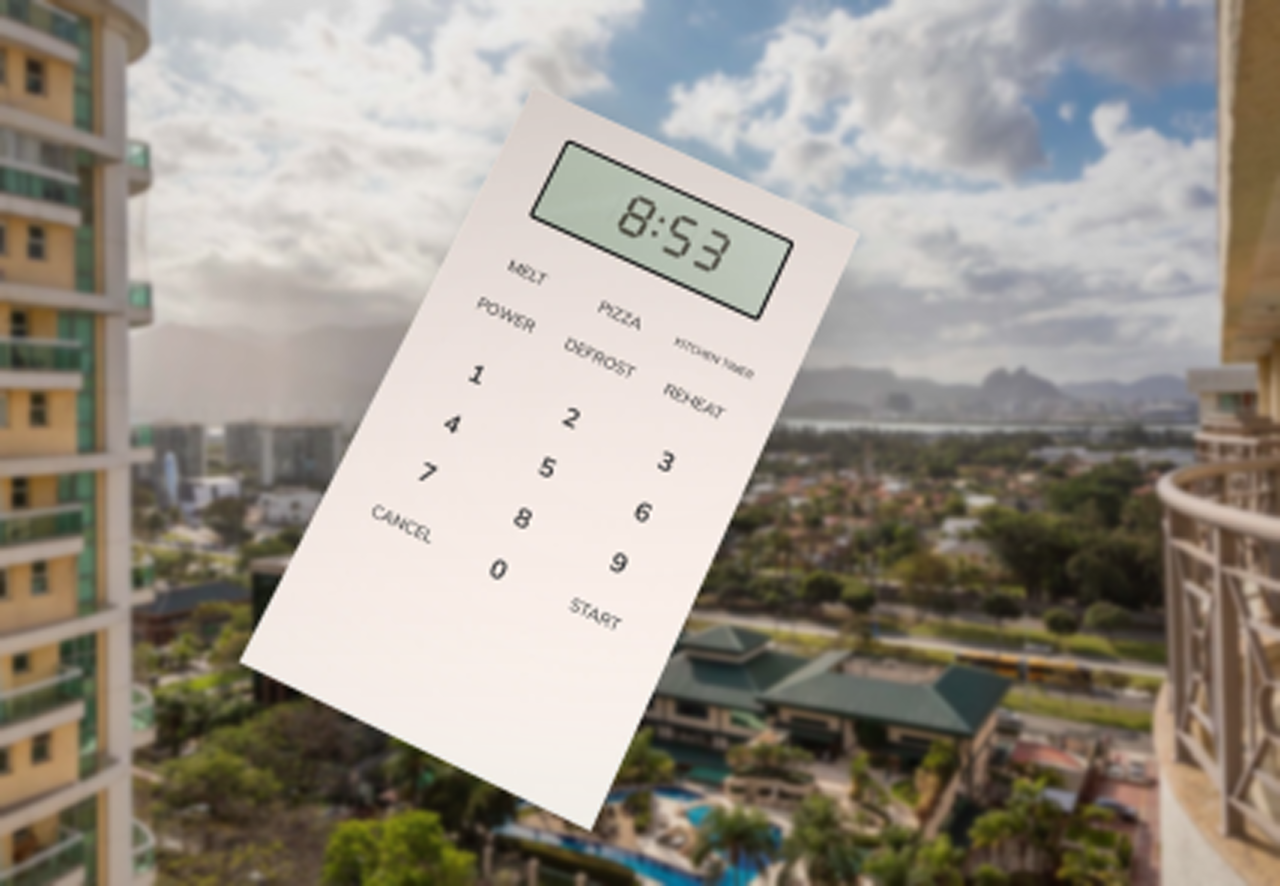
8,53
